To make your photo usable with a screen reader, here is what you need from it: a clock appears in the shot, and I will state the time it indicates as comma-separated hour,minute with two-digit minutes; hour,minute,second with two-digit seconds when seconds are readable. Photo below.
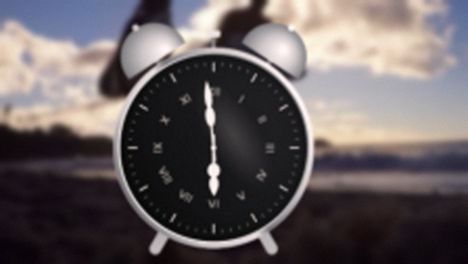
5,59
